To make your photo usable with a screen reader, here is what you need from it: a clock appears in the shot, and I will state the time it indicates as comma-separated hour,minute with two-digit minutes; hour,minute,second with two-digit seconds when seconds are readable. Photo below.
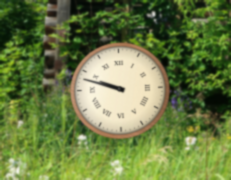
9,48
